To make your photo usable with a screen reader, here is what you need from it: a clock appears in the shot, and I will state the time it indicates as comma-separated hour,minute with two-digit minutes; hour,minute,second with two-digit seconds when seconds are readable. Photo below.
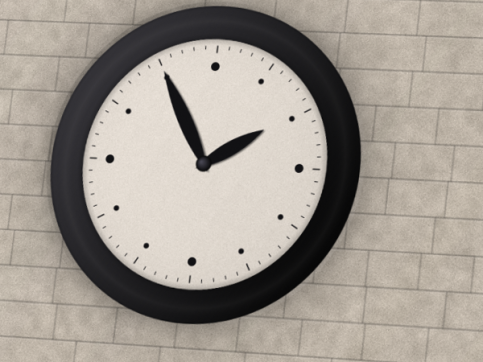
1,55
